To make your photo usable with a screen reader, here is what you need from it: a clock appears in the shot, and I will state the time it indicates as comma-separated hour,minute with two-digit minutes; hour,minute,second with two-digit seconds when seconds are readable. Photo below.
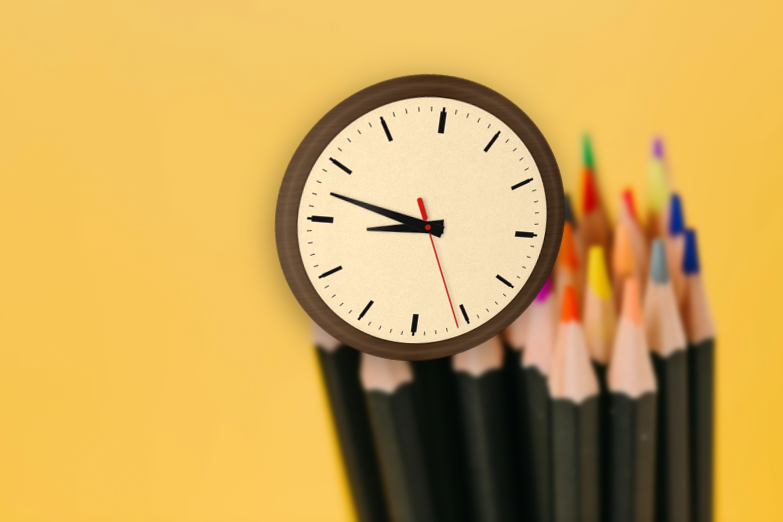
8,47,26
